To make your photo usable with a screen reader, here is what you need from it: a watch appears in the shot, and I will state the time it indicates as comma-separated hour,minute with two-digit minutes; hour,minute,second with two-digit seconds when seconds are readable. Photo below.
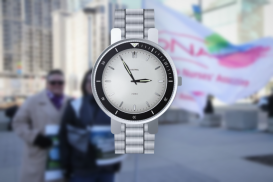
2,55
